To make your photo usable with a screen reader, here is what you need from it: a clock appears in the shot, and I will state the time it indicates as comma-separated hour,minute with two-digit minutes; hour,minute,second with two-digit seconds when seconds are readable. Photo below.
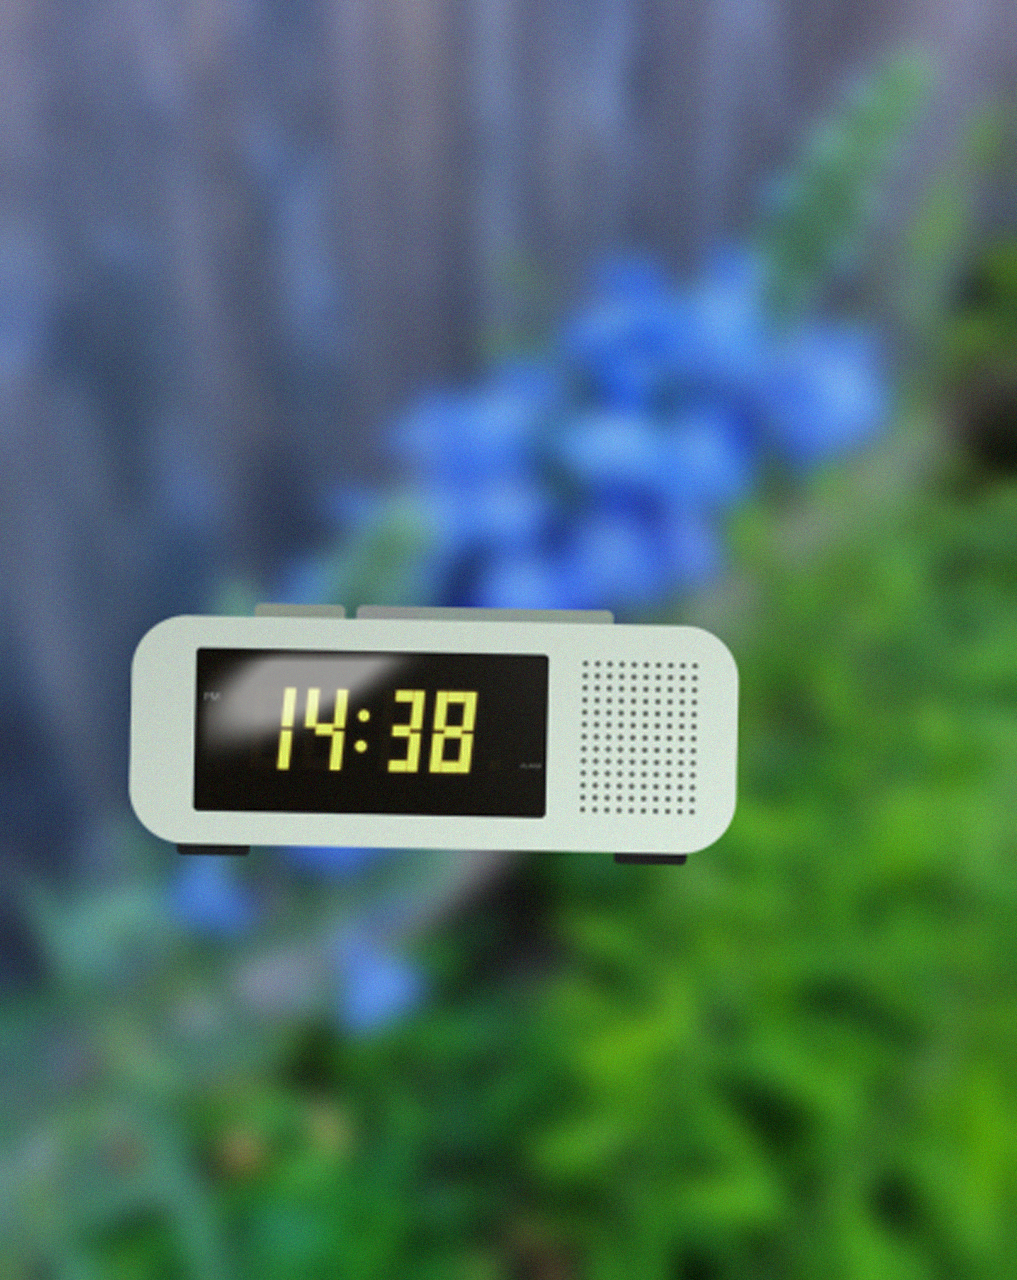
14,38
